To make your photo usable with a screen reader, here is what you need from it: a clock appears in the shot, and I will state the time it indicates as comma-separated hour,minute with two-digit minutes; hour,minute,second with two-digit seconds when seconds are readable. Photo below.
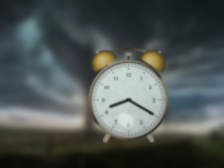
8,20
